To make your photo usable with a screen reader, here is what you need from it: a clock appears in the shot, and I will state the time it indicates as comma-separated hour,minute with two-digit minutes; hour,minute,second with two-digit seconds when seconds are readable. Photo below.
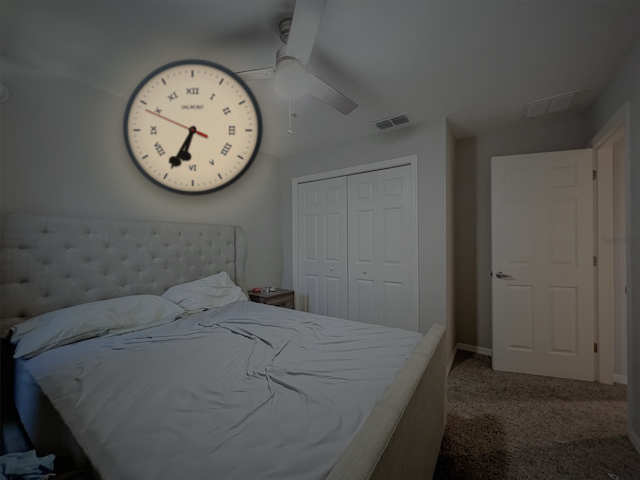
6,34,49
